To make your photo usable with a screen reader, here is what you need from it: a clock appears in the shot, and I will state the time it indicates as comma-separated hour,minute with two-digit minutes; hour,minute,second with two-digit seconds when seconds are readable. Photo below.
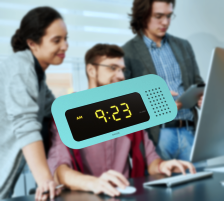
9,23
